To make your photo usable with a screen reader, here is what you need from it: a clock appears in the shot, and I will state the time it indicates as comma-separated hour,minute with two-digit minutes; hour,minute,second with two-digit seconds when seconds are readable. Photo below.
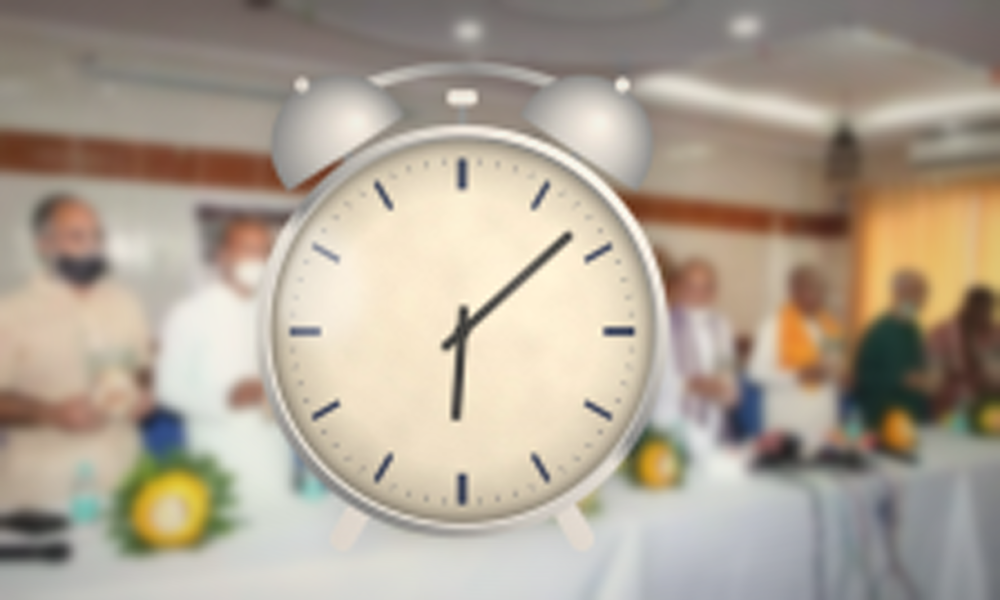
6,08
